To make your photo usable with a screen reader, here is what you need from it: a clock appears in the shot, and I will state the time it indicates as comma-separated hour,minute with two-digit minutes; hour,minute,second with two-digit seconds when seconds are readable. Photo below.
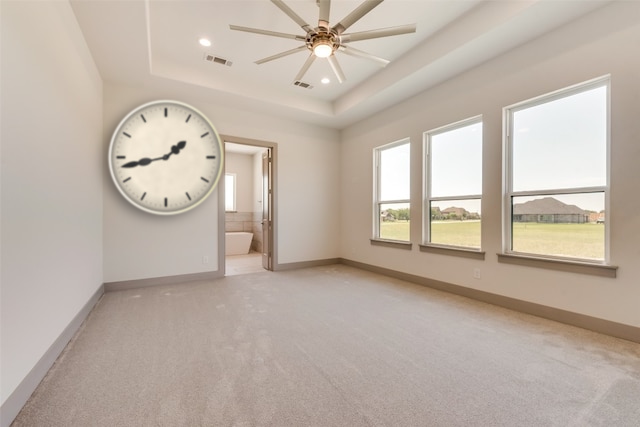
1,43
